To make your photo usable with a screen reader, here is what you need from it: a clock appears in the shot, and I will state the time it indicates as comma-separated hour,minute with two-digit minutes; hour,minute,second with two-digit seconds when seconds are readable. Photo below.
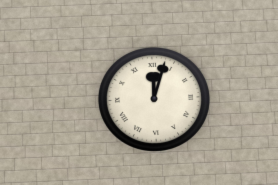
12,03
